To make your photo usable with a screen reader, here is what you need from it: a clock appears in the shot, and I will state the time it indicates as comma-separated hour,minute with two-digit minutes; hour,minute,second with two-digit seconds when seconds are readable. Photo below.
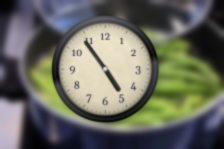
4,54
